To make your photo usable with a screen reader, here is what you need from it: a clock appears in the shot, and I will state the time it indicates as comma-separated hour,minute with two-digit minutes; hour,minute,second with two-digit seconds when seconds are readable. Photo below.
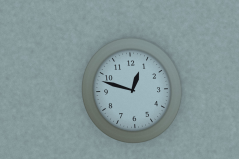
12,48
